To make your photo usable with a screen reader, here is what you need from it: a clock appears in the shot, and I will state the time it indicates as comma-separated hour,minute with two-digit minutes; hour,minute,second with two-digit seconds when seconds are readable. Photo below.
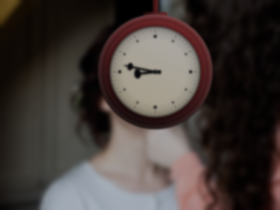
8,47
